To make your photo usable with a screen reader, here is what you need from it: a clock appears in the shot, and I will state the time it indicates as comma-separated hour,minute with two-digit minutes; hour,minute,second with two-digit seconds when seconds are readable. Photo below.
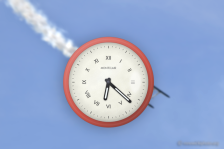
6,22
